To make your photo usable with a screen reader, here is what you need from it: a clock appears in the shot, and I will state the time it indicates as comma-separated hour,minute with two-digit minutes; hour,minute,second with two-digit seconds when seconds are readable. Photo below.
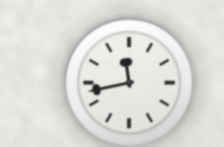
11,43
